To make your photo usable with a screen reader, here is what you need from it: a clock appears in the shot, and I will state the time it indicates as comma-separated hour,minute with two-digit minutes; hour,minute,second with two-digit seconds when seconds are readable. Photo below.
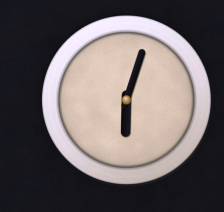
6,03
